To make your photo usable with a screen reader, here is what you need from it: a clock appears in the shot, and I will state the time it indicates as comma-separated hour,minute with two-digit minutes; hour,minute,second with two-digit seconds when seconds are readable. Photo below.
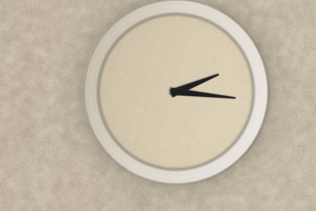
2,16
